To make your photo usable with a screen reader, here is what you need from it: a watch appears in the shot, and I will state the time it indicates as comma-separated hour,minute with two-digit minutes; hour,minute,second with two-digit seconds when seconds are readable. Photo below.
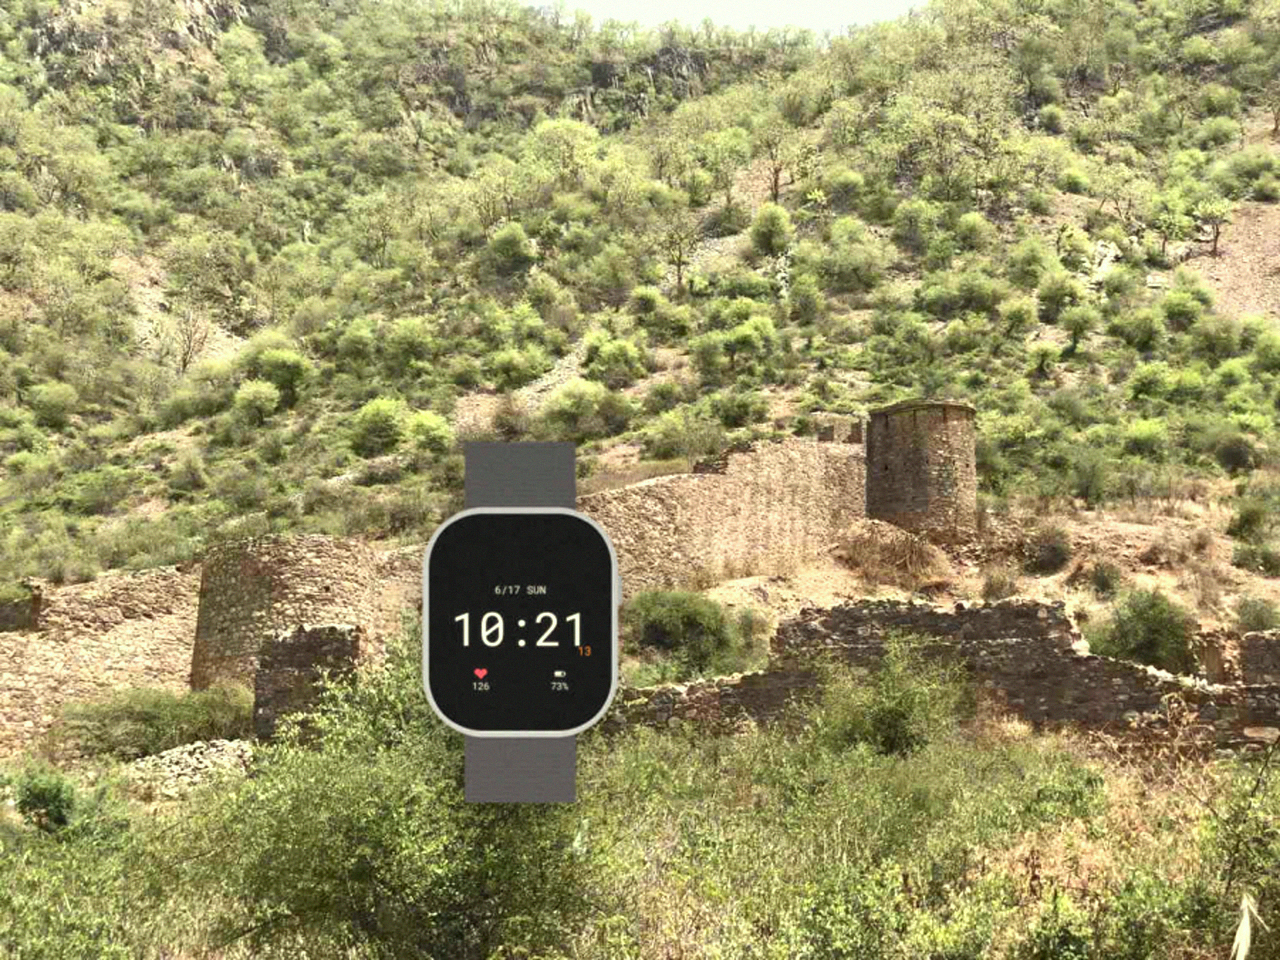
10,21,13
